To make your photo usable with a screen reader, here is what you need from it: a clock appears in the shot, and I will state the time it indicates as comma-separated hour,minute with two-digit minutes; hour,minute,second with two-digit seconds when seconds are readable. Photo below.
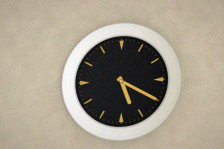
5,20
